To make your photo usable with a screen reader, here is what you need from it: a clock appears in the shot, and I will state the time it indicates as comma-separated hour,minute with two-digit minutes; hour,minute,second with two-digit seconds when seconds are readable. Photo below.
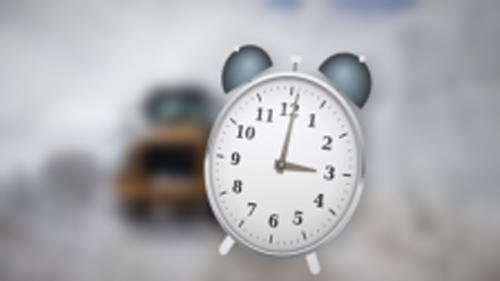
3,01
